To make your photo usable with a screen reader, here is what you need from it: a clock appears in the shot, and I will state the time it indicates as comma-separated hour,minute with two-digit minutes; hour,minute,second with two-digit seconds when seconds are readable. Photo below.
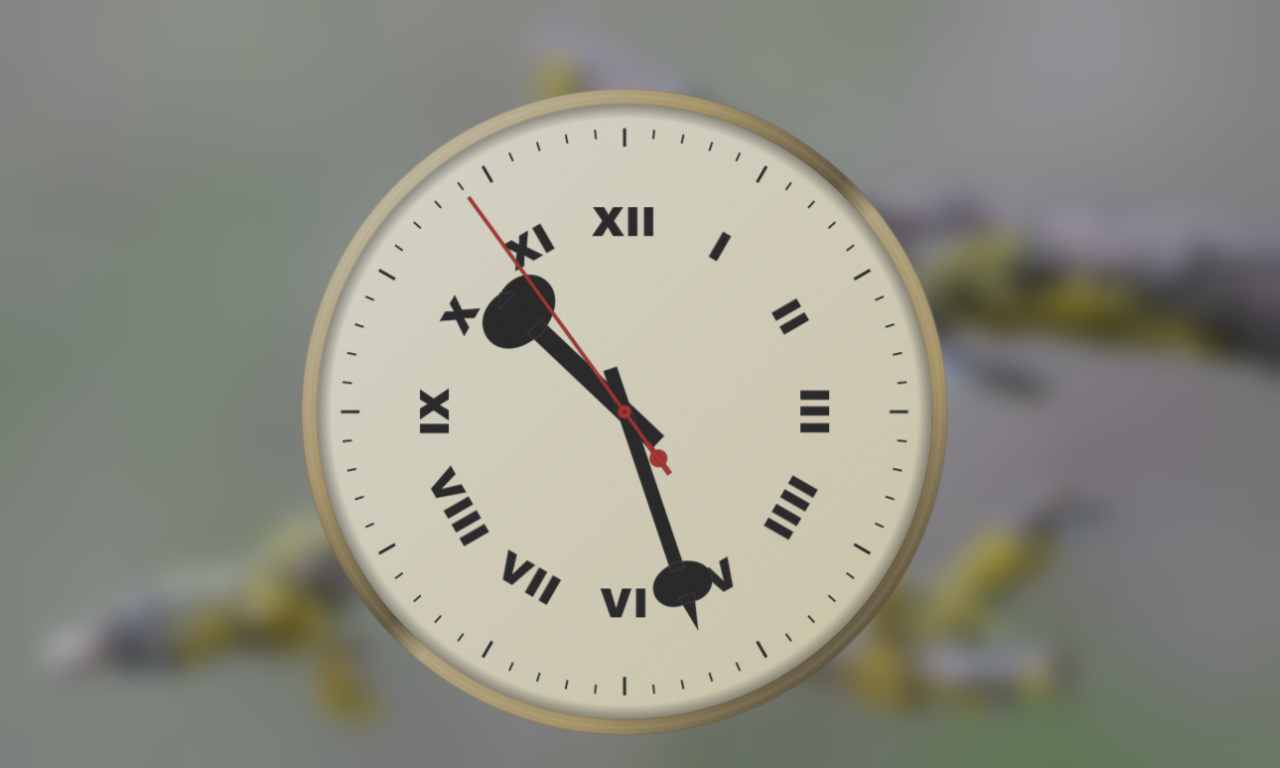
10,26,54
